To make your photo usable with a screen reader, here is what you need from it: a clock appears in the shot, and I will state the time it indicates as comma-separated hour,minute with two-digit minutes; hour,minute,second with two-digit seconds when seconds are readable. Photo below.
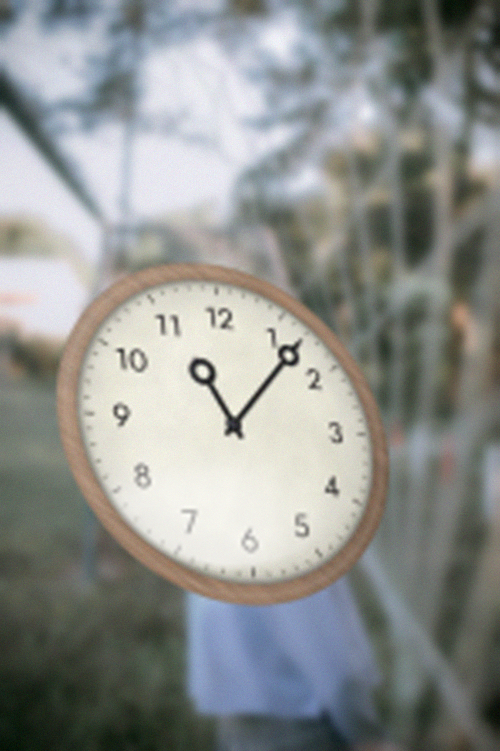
11,07
